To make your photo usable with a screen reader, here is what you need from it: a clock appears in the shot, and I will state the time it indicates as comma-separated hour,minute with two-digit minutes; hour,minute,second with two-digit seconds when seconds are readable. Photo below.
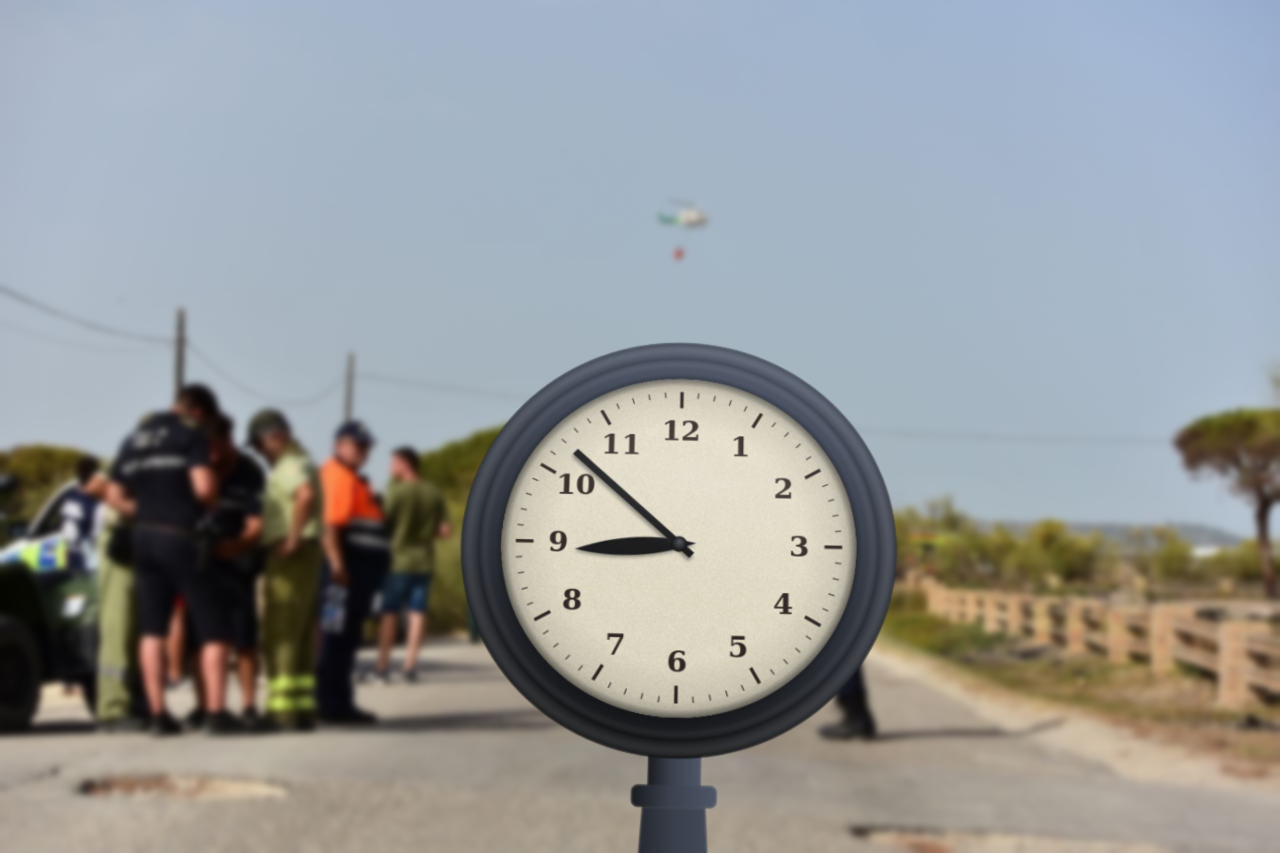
8,52
